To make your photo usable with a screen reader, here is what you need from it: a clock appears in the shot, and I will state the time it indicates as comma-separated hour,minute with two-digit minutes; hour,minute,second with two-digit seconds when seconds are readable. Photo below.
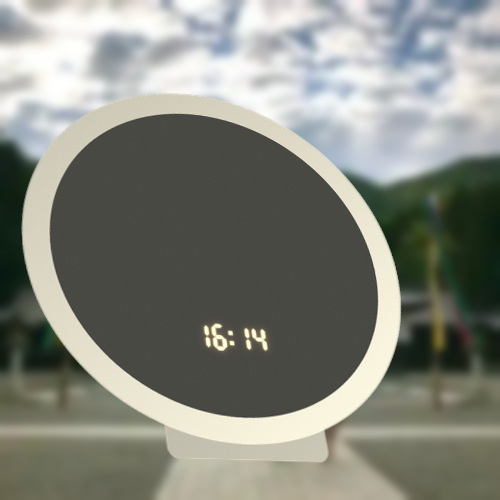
16,14
